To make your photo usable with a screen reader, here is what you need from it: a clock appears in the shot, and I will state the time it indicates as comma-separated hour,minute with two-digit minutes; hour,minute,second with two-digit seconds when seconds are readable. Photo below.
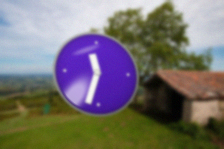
11,33
